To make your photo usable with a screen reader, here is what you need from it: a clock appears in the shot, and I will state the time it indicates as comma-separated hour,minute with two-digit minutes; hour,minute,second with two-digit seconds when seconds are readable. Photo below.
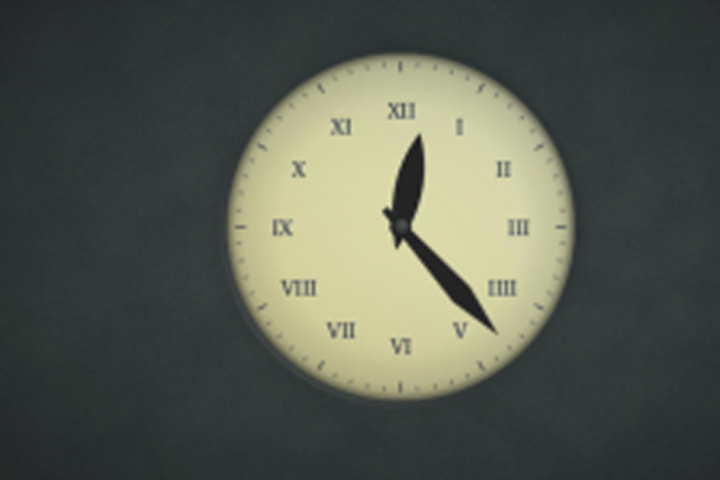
12,23
